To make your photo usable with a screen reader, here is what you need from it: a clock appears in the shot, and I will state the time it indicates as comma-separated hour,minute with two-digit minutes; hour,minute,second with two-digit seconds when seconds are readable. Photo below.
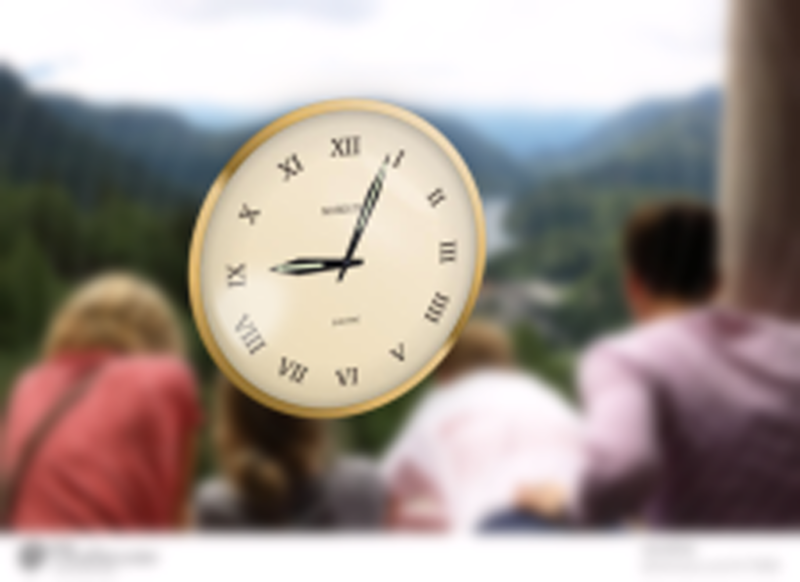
9,04
